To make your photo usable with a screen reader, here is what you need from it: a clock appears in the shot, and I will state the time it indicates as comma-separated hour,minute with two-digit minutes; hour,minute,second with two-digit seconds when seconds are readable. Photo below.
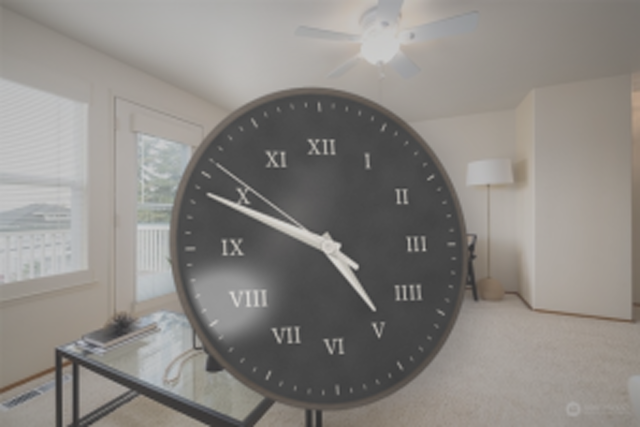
4,48,51
